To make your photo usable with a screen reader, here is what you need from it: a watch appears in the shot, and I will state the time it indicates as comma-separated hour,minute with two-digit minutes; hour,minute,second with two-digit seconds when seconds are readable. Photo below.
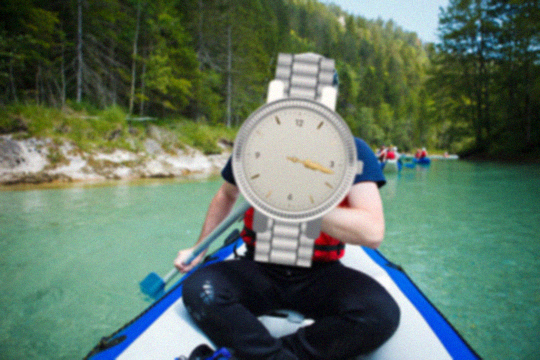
3,17
